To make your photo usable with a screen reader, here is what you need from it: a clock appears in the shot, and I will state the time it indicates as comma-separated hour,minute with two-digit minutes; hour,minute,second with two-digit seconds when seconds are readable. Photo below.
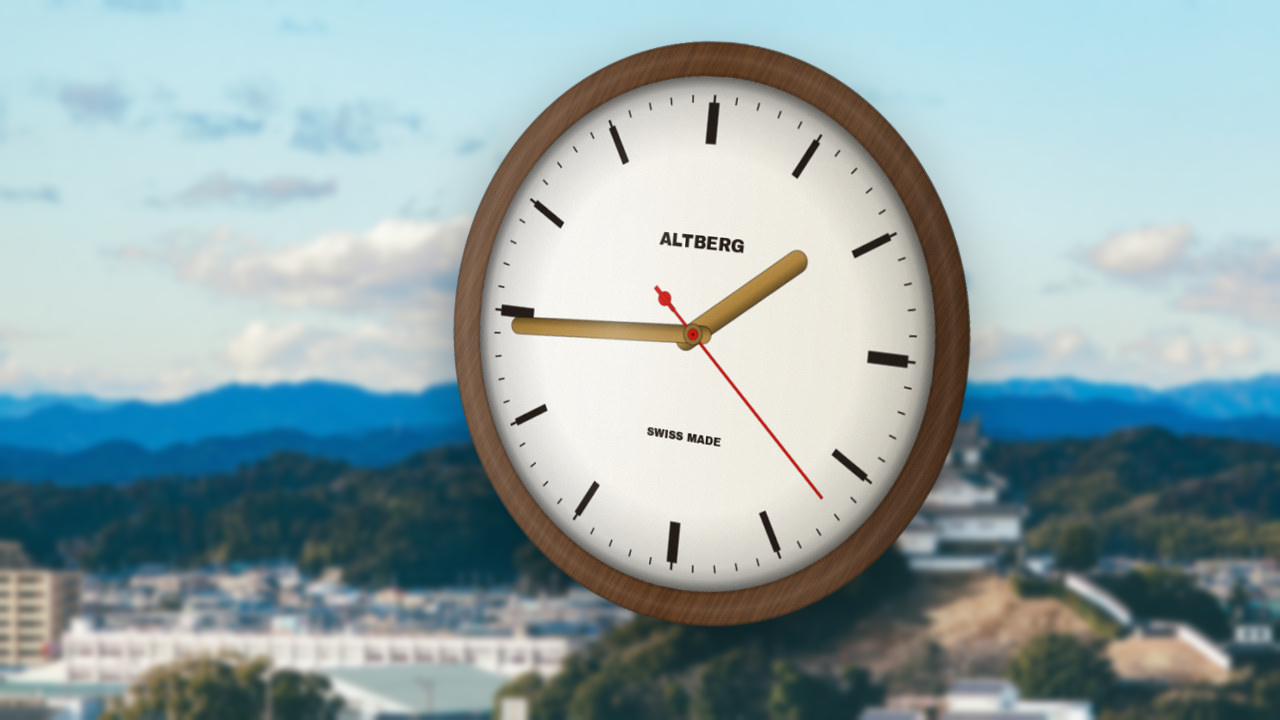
1,44,22
